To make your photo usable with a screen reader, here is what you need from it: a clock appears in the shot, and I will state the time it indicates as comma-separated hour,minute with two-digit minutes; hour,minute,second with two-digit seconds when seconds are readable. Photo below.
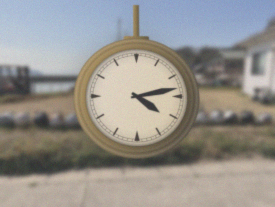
4,13
